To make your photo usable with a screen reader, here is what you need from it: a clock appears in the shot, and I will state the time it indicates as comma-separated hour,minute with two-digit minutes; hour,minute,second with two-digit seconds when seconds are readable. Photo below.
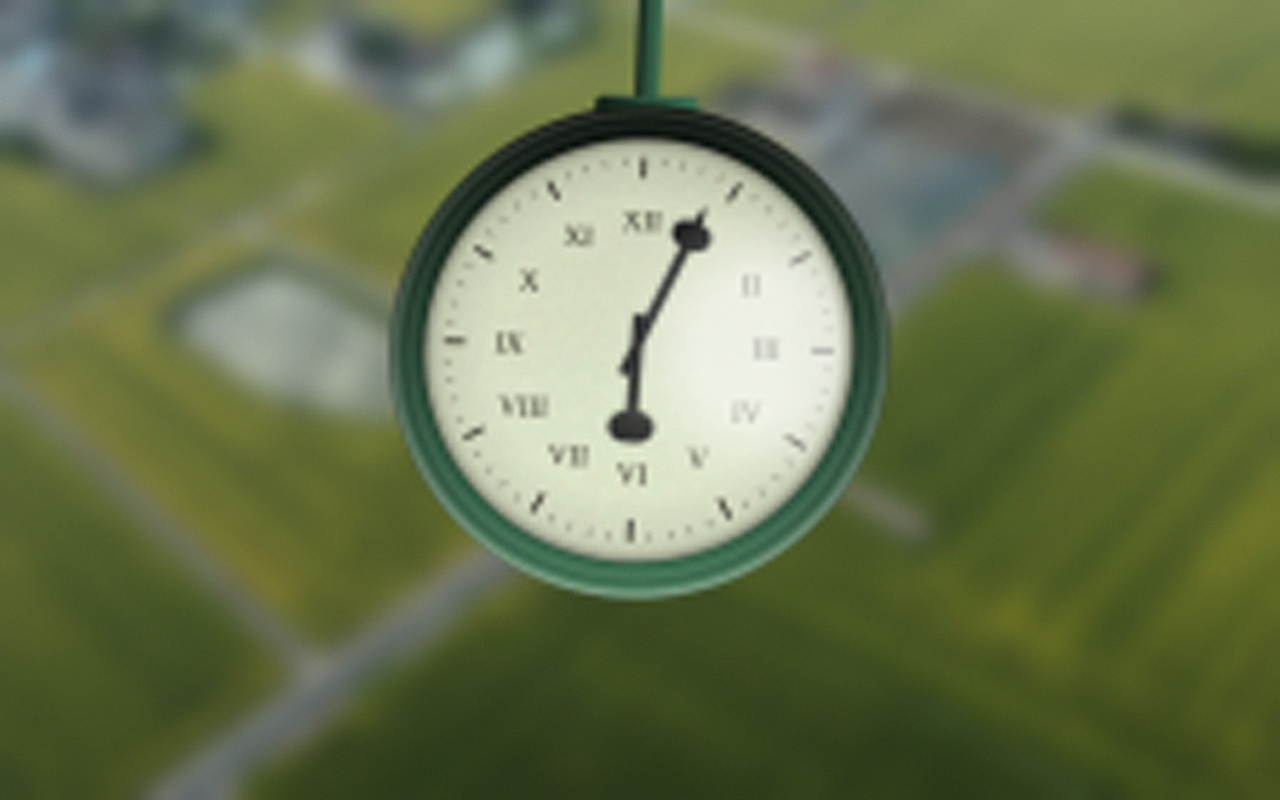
6,04
